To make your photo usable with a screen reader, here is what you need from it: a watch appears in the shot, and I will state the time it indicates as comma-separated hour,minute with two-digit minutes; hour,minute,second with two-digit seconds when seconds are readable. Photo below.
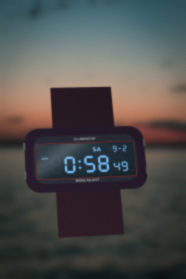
0,58,49
